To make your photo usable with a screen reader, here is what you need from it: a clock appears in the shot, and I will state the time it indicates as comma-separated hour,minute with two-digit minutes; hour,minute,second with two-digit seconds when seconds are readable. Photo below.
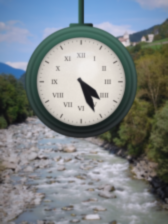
4,26
